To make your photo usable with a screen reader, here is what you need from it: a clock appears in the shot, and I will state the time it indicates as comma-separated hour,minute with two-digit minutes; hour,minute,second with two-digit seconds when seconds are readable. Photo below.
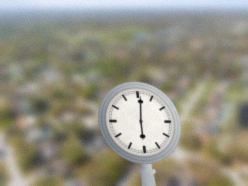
6,01
